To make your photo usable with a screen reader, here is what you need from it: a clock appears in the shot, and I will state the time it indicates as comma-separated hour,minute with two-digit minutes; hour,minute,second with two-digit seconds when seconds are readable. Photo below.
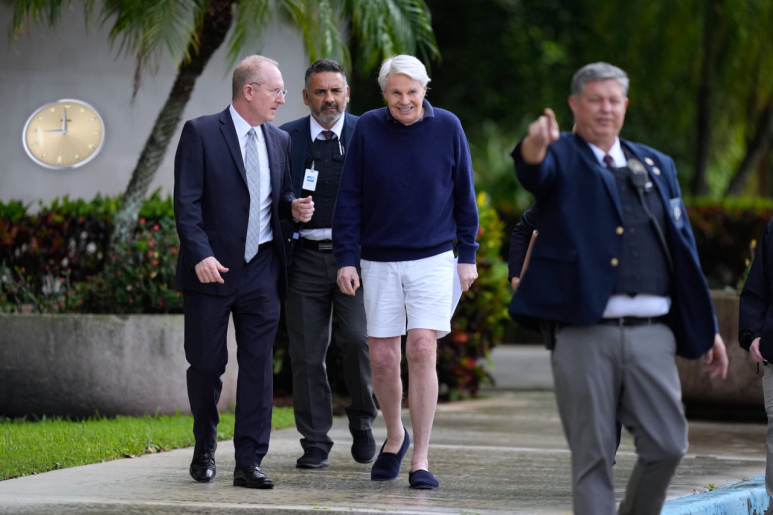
8,59
